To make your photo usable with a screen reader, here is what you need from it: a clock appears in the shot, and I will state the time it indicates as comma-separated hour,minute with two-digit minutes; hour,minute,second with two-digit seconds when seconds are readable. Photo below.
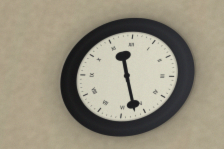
11,27
